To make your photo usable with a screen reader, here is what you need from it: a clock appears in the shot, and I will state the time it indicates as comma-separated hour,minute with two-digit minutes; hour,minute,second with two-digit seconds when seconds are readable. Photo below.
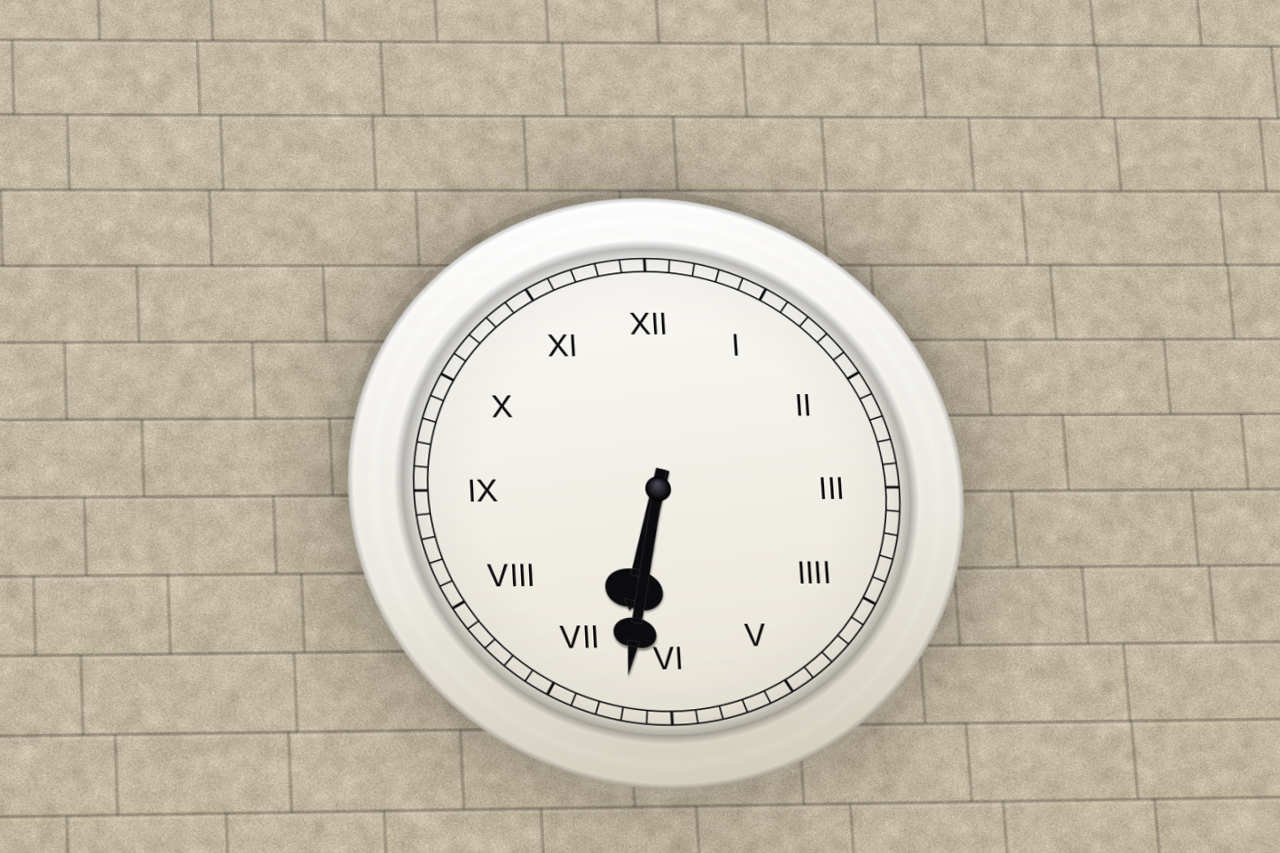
6,32
